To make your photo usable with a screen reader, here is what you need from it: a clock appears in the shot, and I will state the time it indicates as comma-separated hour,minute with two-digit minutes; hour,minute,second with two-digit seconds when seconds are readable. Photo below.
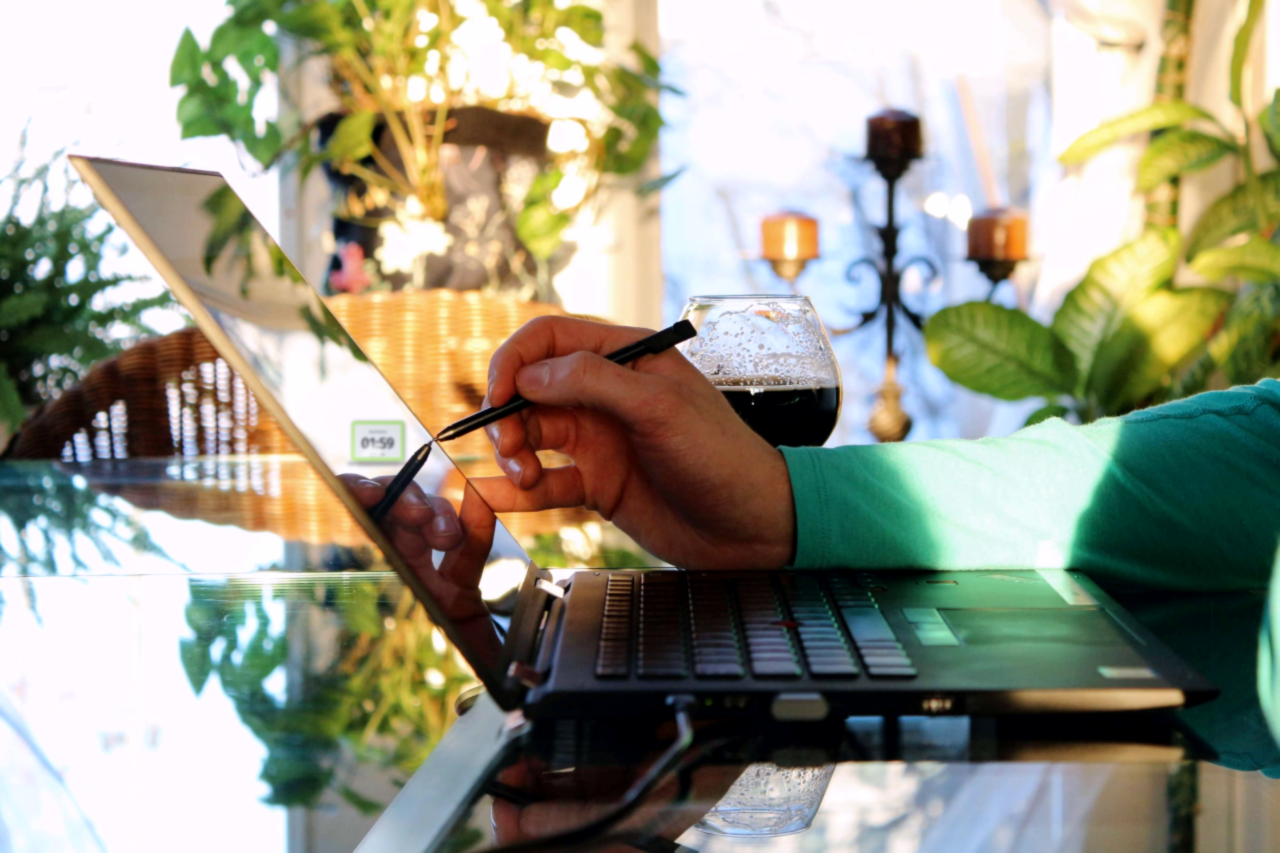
1,59
